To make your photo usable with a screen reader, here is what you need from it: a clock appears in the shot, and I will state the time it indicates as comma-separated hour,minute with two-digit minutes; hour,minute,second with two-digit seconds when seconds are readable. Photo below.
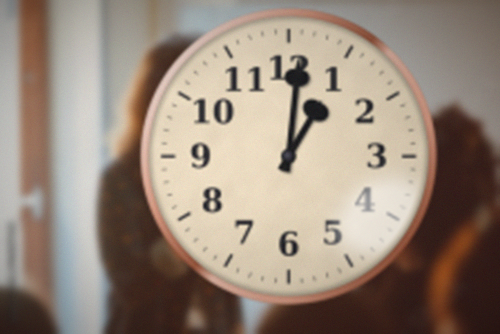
1,01
